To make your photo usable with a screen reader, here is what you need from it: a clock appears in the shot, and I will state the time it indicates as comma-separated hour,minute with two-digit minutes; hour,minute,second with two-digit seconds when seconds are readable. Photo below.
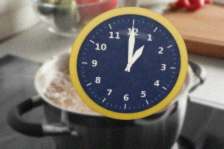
1,00
